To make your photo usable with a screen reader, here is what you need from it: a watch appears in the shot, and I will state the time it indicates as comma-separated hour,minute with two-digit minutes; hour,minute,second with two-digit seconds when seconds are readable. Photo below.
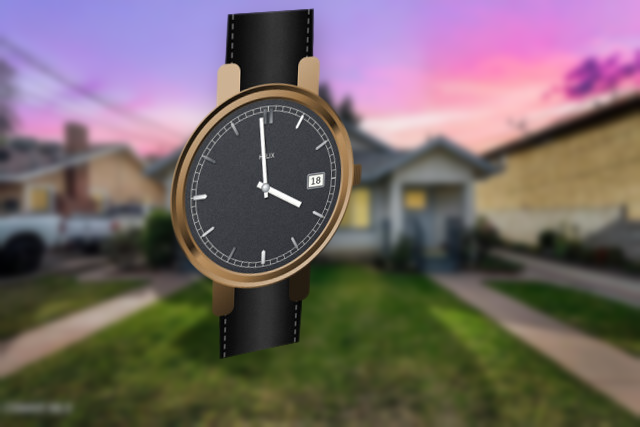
3,59
